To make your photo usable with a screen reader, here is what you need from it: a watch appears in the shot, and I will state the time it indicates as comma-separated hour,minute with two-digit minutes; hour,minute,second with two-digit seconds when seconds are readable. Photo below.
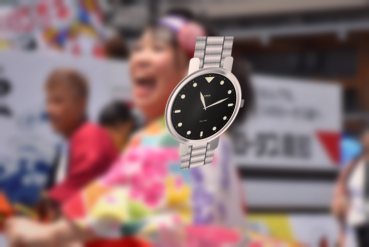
11,12
